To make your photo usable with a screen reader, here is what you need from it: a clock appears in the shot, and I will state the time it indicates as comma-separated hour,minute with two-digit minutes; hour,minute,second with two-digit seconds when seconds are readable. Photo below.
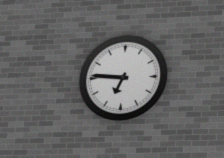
6,46
